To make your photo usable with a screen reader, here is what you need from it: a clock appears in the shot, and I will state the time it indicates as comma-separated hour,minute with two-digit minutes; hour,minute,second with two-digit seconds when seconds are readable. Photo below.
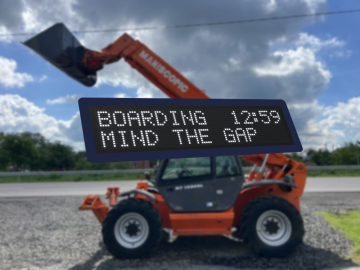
12,59
